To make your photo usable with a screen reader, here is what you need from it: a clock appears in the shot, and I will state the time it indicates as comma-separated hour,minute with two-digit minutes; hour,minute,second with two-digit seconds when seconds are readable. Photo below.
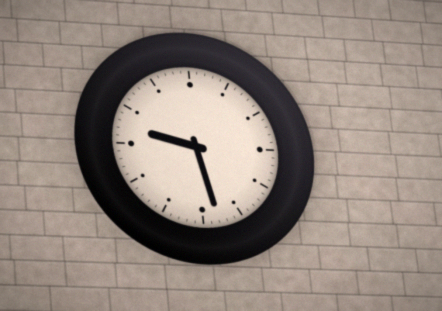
9,28
